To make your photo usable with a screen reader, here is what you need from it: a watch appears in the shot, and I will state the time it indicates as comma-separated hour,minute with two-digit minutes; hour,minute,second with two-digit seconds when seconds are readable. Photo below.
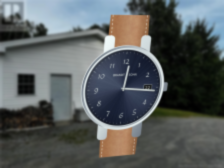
12,16
